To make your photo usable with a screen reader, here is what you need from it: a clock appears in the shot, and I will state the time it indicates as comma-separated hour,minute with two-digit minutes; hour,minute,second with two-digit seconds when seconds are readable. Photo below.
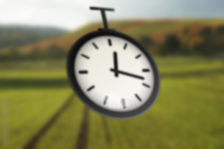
12,18
